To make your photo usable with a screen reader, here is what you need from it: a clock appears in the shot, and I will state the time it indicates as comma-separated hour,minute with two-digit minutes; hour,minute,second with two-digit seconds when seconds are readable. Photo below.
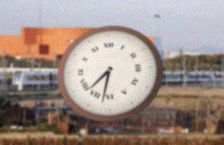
7,32
